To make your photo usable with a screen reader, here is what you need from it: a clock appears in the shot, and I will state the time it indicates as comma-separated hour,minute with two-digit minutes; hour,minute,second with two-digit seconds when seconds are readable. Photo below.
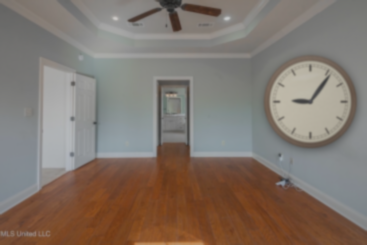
9,06
